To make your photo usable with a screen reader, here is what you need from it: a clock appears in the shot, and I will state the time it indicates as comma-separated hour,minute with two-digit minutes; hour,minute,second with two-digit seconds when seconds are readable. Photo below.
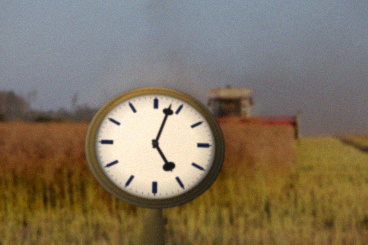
5,03
